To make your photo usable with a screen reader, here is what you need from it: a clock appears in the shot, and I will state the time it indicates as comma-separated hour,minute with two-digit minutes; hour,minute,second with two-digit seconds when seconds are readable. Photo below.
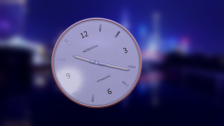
10,21
